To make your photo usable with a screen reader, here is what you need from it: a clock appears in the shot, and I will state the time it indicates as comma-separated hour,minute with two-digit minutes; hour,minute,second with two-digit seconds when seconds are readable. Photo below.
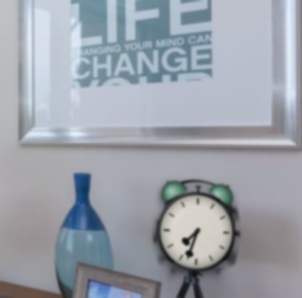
7,33
